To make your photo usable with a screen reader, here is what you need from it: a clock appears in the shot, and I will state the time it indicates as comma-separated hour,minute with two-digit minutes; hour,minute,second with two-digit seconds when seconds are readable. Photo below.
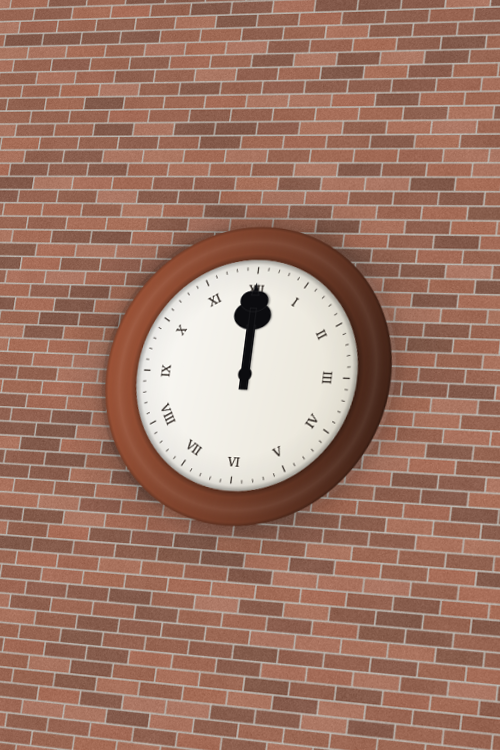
12,00
